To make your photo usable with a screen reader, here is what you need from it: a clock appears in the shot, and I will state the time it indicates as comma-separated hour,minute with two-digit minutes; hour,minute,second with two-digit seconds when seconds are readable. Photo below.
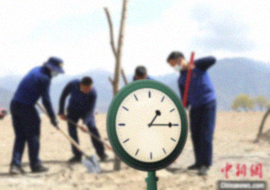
1,15
